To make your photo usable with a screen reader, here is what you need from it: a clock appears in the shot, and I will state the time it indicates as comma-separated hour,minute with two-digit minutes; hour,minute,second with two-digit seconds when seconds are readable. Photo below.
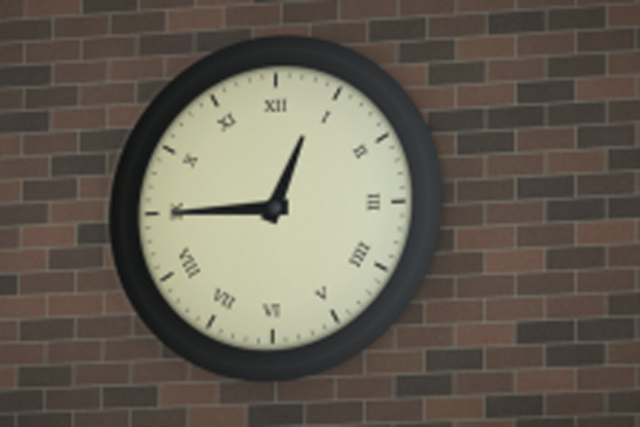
12,45
